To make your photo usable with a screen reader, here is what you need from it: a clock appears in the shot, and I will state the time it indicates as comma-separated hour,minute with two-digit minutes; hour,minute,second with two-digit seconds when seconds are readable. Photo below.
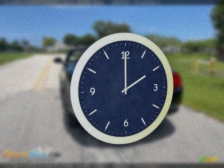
2,00
